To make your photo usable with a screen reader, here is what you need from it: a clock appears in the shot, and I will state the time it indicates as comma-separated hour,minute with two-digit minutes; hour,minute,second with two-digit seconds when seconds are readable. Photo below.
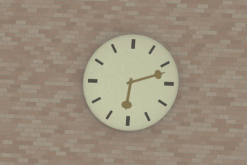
6,12
